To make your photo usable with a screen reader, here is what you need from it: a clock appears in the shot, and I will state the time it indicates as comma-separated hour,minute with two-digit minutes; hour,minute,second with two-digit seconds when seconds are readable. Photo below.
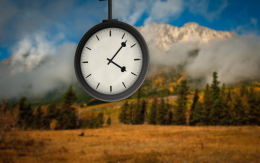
4,07
